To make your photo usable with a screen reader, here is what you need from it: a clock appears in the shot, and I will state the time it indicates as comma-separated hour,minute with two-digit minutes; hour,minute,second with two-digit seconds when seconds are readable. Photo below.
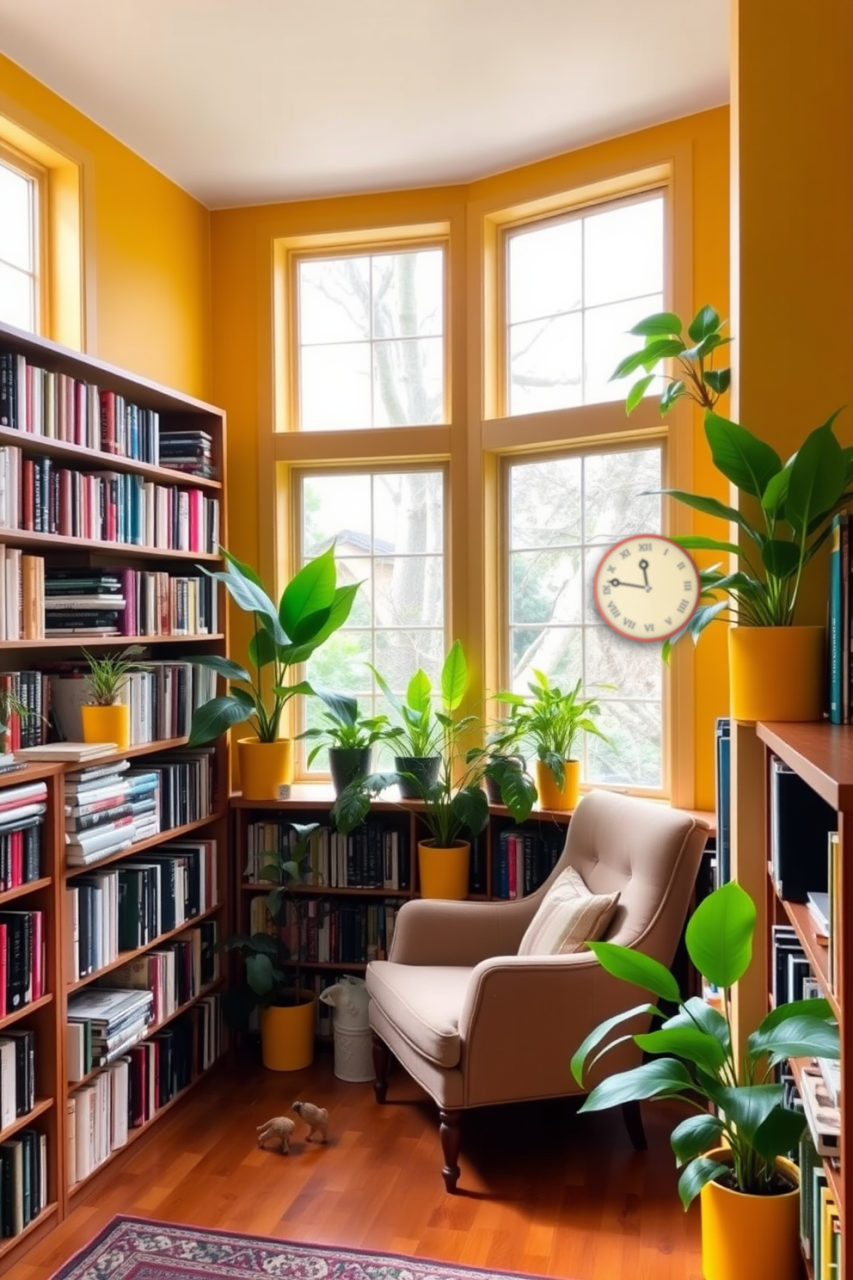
11,47
